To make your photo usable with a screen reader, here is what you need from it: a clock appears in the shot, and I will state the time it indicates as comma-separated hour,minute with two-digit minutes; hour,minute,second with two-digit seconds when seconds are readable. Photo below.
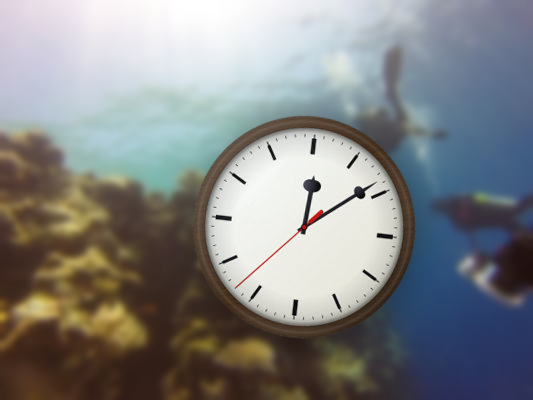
12,08,37
